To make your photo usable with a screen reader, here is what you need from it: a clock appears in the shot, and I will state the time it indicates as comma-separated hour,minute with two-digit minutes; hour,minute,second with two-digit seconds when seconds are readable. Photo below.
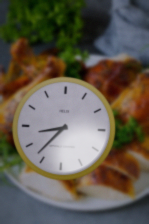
8,37
